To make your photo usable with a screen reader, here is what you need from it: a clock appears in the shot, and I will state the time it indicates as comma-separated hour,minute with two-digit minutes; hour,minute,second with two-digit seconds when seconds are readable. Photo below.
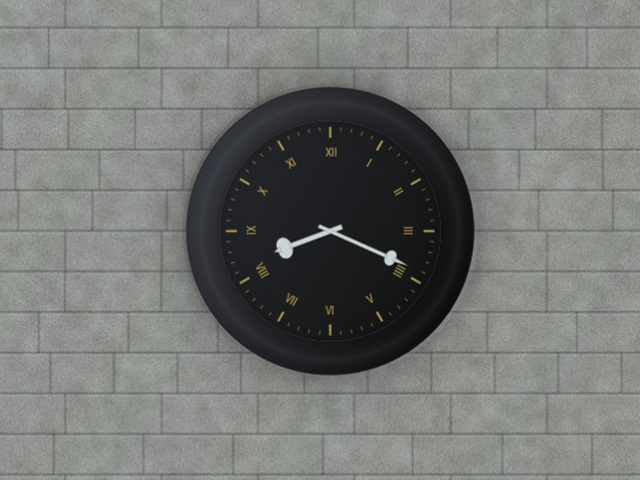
8,19
